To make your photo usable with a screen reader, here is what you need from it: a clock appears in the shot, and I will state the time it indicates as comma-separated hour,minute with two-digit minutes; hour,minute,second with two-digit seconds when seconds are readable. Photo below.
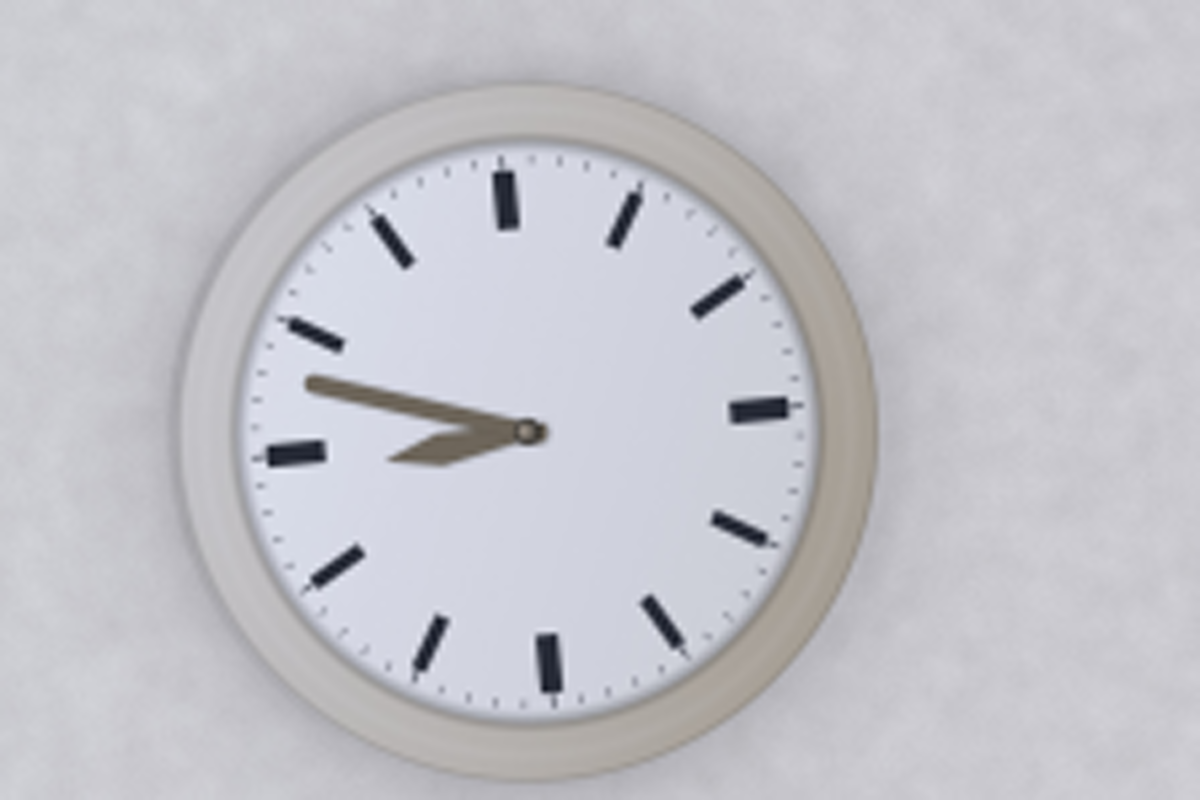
8,48
